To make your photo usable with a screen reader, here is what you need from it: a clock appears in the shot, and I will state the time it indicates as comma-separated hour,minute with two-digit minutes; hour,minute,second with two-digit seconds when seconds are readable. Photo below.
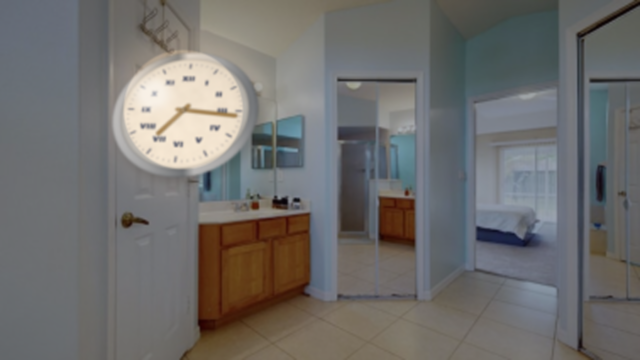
7,16
